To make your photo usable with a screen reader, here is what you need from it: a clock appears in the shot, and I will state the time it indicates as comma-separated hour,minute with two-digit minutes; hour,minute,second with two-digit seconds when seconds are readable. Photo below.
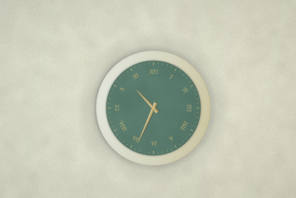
10,34
